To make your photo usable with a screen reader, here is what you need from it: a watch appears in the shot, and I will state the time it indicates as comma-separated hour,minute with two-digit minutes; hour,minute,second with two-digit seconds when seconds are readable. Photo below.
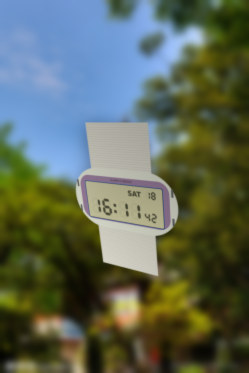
16,11
